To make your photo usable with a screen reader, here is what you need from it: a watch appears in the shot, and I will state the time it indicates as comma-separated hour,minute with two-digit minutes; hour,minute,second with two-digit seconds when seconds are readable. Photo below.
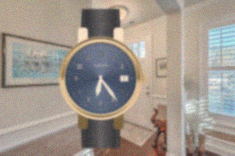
6,24
